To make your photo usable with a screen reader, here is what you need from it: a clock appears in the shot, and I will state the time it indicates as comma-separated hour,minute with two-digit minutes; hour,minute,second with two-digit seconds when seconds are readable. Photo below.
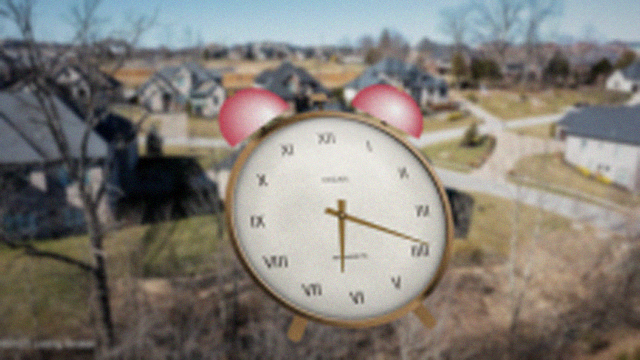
6,19
